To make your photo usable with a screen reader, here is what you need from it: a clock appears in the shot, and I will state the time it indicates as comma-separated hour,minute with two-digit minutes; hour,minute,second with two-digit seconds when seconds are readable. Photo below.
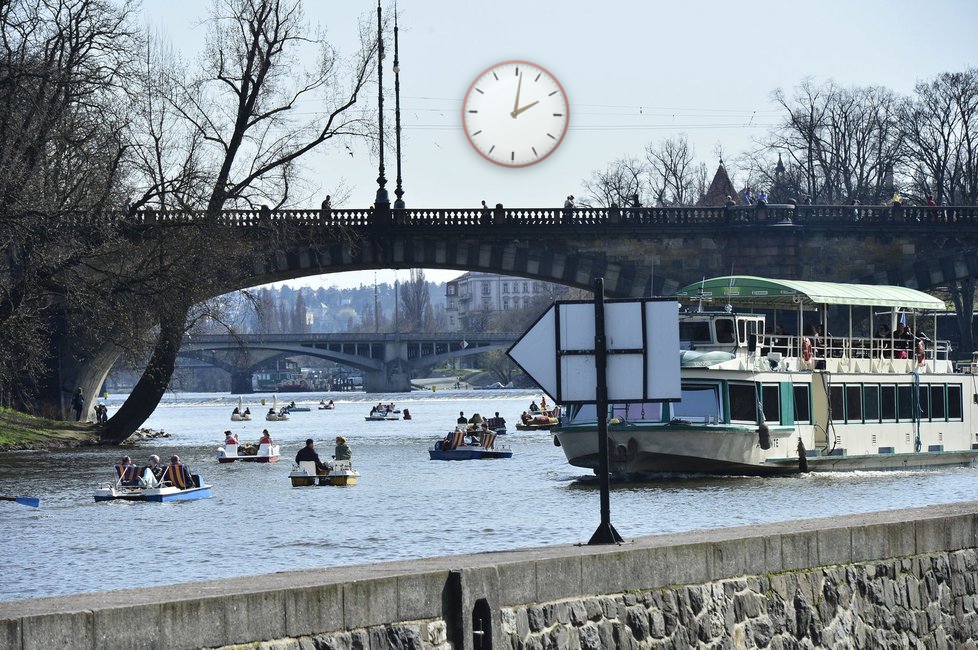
2,01
